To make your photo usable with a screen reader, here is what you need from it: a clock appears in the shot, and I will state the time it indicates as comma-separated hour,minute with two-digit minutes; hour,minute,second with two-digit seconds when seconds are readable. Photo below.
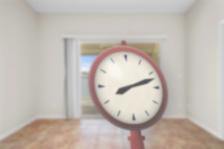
8,12
